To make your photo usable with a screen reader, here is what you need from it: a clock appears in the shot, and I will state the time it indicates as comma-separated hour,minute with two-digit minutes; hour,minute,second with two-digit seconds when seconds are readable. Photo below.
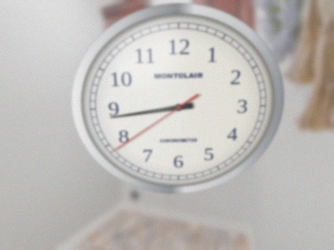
8,43,39
